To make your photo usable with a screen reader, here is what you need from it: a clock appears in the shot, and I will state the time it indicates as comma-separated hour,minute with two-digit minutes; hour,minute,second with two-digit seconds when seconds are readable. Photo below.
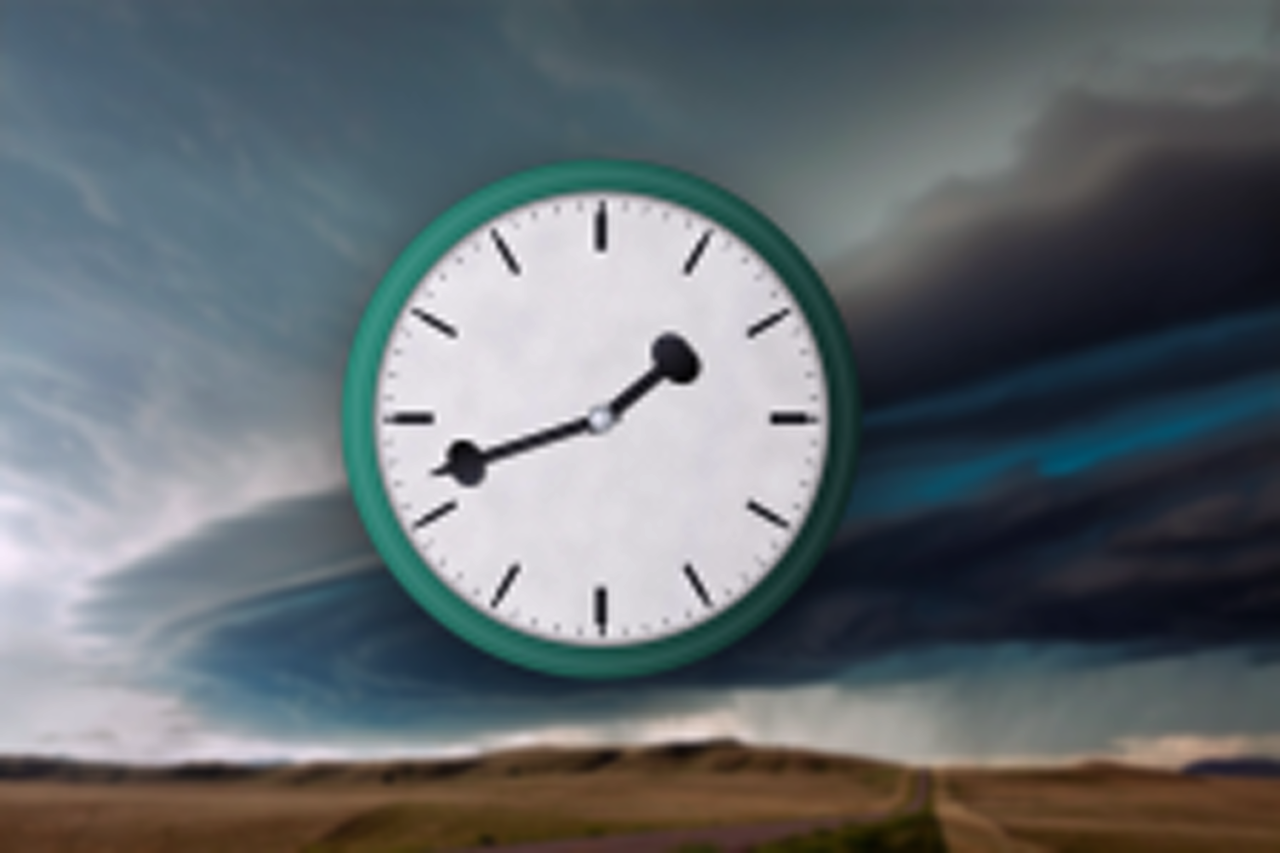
1,42
